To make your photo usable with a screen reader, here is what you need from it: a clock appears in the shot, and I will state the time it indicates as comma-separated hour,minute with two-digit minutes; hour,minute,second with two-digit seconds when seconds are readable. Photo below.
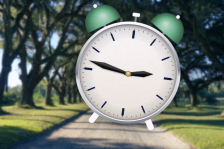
2,47
